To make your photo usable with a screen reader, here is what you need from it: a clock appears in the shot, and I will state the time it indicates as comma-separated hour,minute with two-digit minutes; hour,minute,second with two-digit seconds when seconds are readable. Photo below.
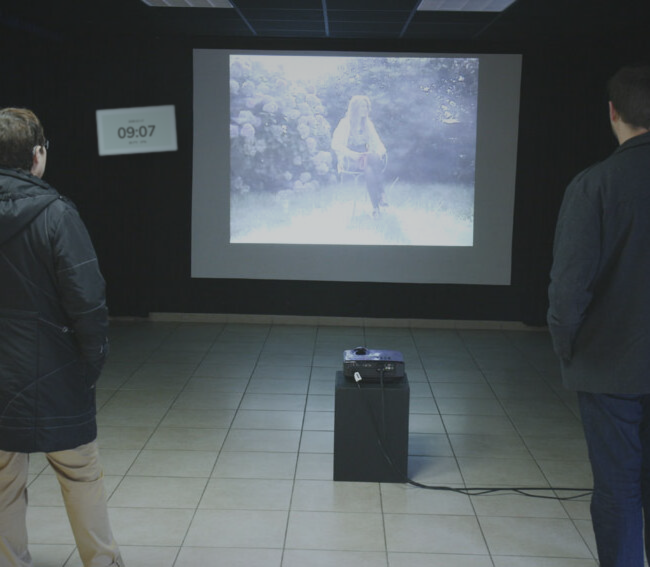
9,07
